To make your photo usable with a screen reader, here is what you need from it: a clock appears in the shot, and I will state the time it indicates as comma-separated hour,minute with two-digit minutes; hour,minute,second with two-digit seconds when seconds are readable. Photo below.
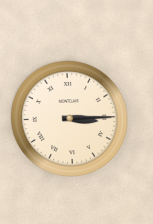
3,15
